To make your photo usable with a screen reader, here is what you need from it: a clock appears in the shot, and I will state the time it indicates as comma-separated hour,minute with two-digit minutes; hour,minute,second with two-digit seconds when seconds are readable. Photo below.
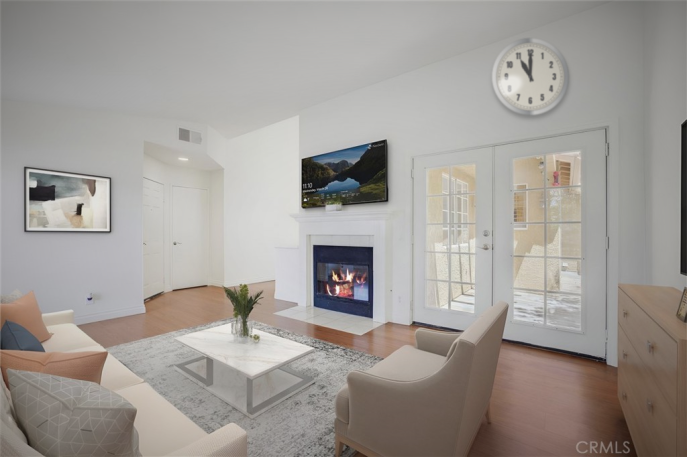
11,00
